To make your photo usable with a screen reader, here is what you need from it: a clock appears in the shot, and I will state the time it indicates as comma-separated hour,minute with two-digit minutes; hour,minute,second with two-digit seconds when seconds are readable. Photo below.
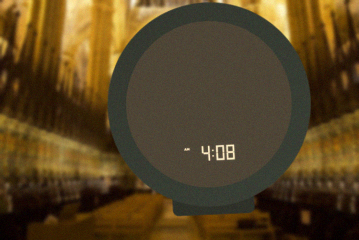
4,08
